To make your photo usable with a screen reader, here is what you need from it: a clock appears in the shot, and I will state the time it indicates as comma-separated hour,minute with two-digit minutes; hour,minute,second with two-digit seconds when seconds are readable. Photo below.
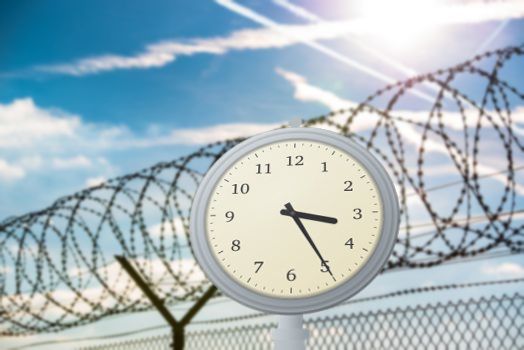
3,25
